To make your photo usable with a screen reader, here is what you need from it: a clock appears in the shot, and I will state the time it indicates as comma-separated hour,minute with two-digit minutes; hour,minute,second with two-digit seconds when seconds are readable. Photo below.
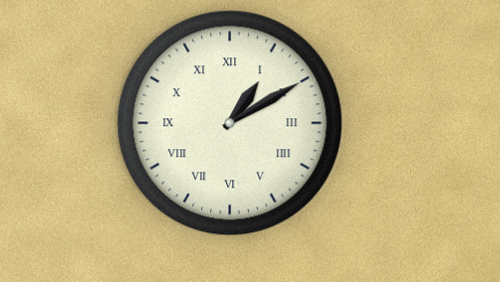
1,10
